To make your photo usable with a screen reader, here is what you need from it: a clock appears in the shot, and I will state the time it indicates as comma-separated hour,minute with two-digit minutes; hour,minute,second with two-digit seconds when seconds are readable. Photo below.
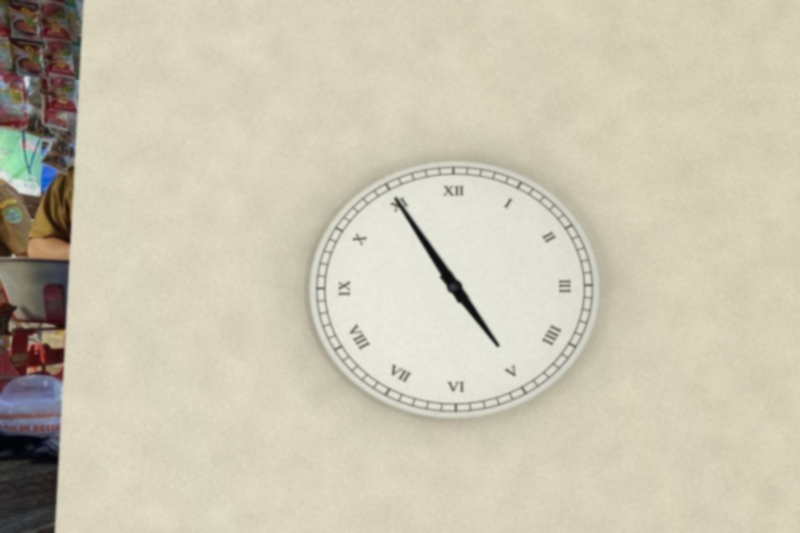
4,55
